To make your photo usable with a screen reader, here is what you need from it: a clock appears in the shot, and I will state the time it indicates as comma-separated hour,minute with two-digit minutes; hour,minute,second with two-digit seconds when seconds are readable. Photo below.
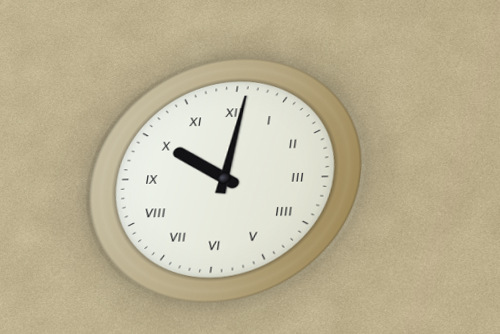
10,01
